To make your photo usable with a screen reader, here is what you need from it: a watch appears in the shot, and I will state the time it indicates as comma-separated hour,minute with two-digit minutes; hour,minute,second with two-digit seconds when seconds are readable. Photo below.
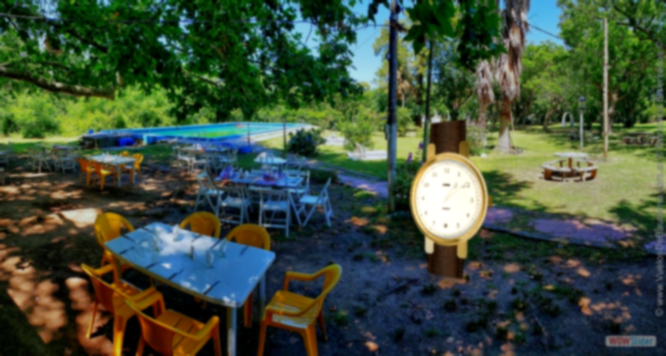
1,09
